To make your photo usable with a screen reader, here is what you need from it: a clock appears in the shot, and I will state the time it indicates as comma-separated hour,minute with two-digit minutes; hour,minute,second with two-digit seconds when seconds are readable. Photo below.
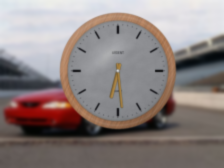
6,29
